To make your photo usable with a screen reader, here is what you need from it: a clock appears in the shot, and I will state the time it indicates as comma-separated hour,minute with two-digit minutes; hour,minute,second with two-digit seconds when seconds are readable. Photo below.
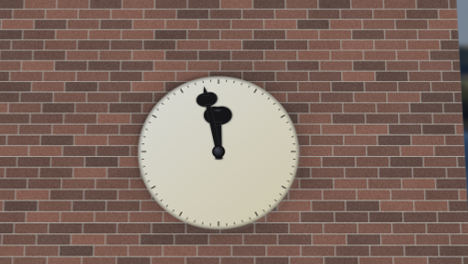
11,58
